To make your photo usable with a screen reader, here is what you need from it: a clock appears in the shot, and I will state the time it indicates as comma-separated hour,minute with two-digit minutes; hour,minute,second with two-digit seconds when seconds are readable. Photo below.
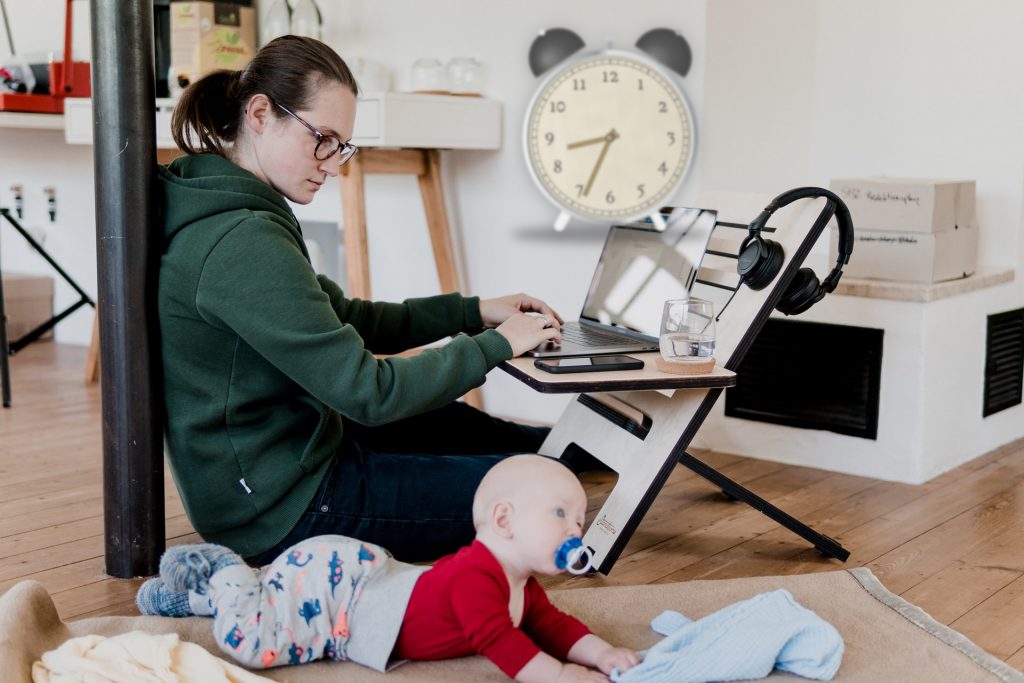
8,34
